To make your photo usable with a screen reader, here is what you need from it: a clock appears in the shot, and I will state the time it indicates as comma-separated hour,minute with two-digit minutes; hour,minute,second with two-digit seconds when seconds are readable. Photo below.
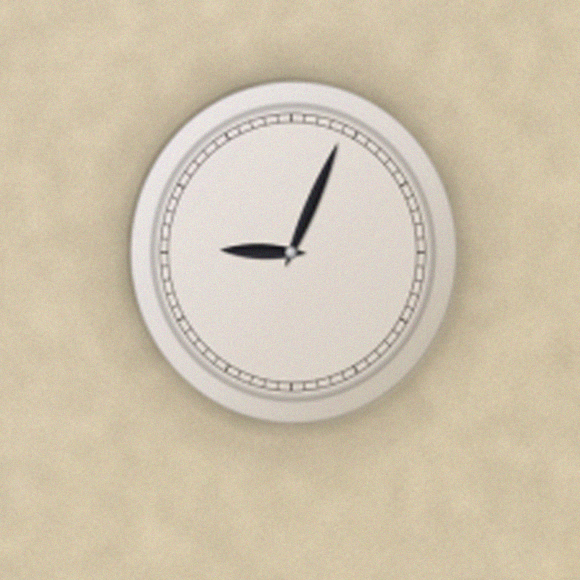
9,04
